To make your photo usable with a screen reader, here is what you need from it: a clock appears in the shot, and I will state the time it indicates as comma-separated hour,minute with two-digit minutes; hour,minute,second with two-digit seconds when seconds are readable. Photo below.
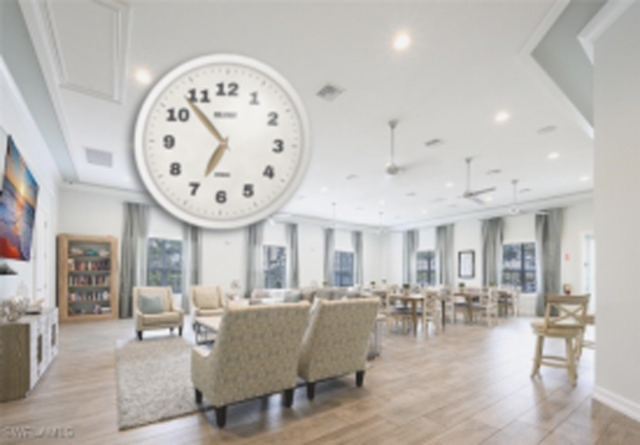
6,53
